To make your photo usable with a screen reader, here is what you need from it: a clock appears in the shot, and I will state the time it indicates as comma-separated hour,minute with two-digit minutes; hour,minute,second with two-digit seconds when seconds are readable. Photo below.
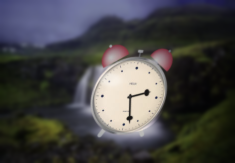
2,28
